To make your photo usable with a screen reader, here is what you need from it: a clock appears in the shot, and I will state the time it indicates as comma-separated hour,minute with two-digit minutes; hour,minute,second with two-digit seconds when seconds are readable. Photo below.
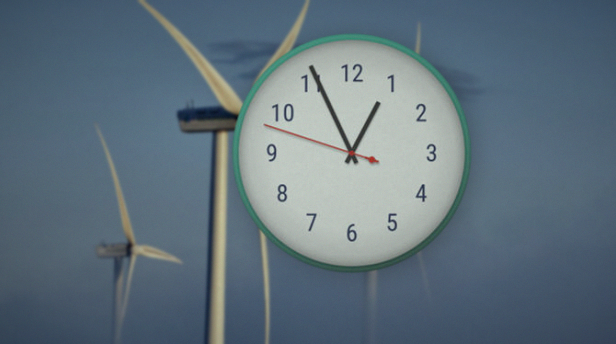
12,55,48
